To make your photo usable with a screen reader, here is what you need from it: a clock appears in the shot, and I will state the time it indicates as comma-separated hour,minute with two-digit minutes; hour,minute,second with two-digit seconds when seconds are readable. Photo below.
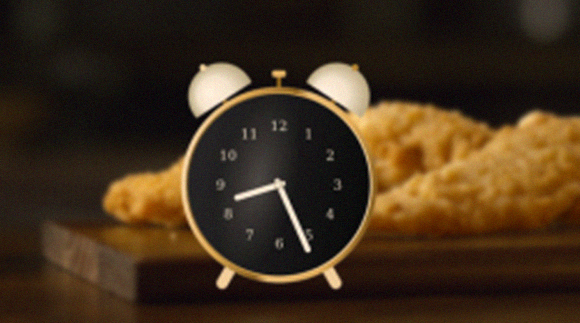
8,26
